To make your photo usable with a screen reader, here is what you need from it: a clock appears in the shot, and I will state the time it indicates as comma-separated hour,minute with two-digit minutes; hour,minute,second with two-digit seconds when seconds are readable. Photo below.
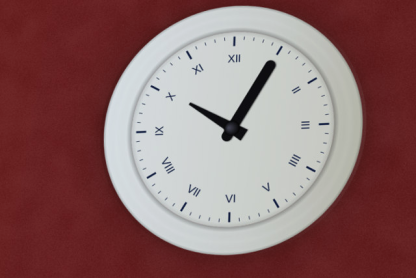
10,05
